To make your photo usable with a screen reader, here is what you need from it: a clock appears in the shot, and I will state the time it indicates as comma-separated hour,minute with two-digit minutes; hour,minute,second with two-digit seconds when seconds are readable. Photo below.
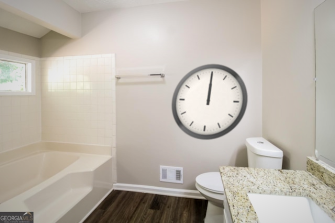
12,00
